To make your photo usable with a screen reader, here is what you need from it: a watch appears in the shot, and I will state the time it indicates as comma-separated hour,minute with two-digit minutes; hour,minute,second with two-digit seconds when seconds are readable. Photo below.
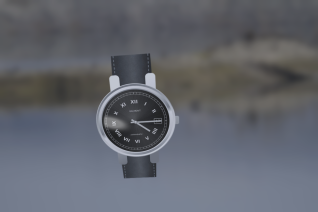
4,15
